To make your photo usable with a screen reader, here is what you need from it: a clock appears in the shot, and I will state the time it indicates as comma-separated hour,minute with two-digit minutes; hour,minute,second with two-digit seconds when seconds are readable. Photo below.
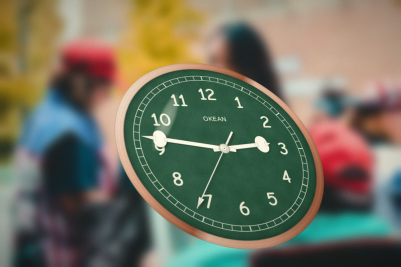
2,46,36
